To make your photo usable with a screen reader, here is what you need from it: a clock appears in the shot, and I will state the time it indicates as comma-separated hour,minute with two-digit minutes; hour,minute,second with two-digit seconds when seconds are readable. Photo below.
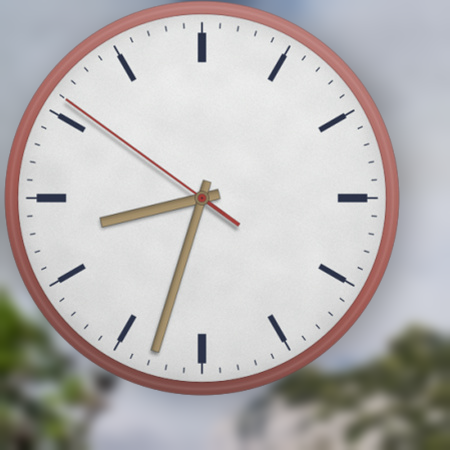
8,32,51
